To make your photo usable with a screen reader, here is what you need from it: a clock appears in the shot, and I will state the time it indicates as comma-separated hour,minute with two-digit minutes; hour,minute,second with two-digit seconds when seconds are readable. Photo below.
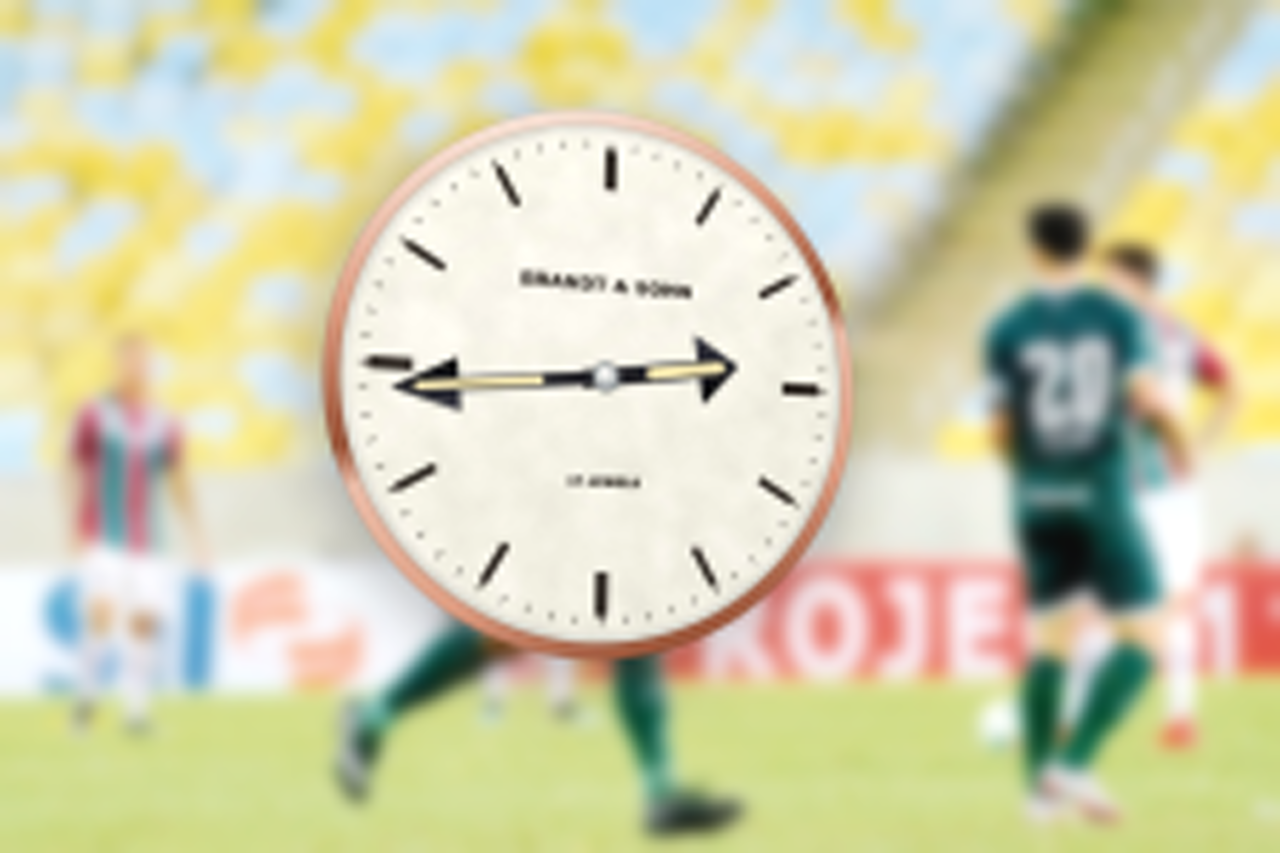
2,44
